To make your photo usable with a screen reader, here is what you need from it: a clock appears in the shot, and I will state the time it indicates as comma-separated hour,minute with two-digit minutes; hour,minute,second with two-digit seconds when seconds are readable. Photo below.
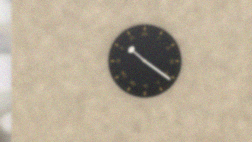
10,21
